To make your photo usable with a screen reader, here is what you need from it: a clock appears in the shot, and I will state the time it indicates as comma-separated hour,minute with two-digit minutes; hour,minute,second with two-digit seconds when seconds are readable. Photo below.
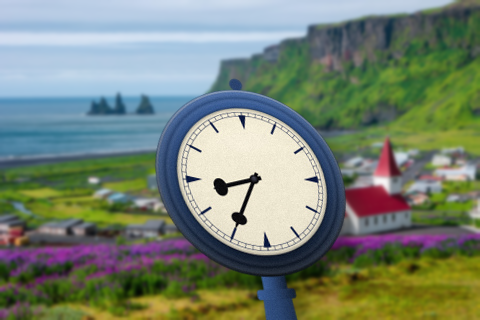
8,35
